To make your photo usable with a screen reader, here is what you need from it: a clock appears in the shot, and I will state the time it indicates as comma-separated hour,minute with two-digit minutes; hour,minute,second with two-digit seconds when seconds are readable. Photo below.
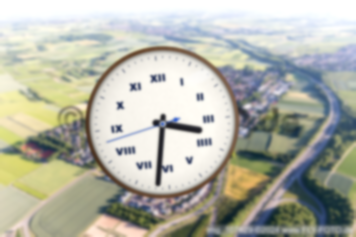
3,31,43
